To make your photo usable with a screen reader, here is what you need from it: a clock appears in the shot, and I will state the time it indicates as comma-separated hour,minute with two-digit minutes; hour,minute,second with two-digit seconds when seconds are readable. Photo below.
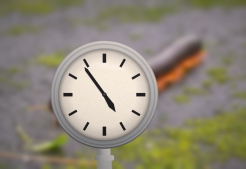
4,54
